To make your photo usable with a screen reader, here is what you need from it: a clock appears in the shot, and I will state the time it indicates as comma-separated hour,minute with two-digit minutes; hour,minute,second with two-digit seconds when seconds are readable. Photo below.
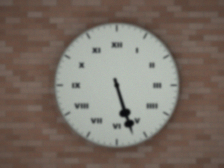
5,27
